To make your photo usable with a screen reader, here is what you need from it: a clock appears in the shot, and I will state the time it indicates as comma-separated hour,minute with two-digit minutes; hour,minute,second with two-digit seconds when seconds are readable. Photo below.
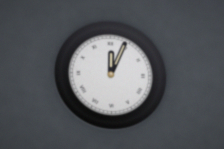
12,04
